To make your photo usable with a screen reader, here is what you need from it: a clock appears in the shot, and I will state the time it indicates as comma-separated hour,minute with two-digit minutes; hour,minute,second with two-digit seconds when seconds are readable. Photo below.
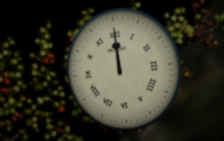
12,00
